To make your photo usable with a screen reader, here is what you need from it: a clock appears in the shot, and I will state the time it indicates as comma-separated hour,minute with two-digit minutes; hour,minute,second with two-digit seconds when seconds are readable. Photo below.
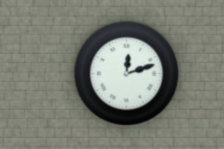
12,12
